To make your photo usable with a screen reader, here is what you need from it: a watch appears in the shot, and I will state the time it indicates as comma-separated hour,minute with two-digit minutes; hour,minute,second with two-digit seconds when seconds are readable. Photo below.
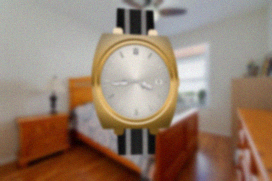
3,44
